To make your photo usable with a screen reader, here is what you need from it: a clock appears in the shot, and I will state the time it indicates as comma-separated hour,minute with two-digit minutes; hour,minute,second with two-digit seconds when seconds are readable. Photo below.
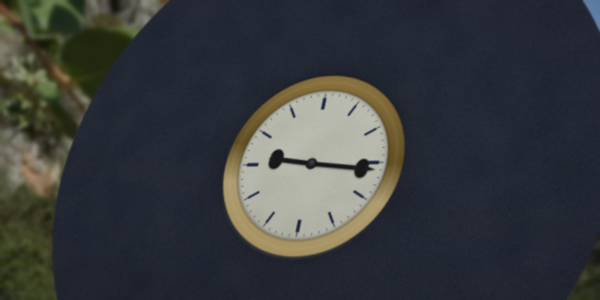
9,16
